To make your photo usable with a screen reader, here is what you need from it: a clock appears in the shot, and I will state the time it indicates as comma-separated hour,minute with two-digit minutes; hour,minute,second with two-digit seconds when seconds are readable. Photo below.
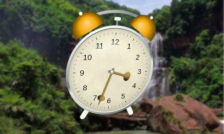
3,33
